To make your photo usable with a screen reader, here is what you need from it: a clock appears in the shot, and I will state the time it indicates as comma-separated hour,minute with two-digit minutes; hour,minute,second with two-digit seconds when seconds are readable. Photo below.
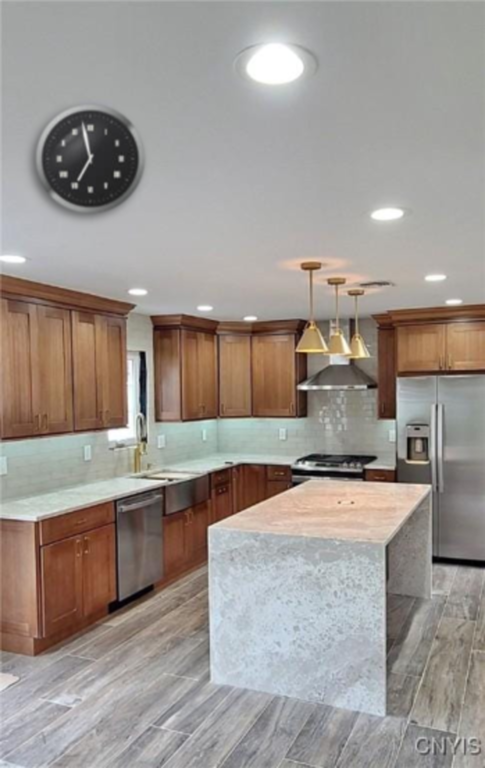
6,58
